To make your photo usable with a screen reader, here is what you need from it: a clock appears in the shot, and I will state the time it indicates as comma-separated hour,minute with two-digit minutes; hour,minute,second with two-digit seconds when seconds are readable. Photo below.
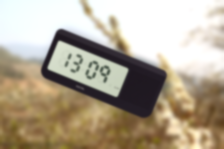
13,09
